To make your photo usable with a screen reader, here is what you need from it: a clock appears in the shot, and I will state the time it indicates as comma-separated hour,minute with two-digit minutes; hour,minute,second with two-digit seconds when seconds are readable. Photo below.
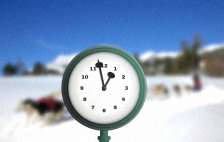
12,58
